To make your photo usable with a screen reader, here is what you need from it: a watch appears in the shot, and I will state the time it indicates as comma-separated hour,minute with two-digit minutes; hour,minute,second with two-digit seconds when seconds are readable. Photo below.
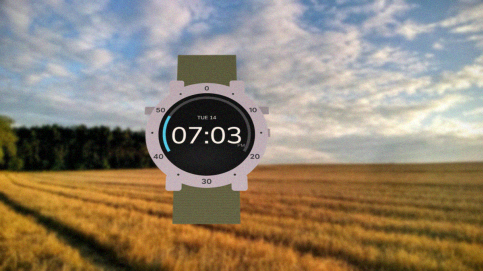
7,03
